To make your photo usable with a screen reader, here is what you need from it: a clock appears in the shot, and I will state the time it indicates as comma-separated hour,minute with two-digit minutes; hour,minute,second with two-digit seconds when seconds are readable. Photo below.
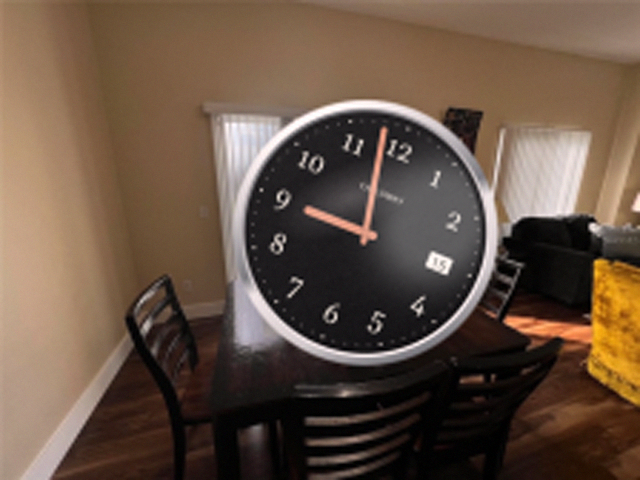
8,58
